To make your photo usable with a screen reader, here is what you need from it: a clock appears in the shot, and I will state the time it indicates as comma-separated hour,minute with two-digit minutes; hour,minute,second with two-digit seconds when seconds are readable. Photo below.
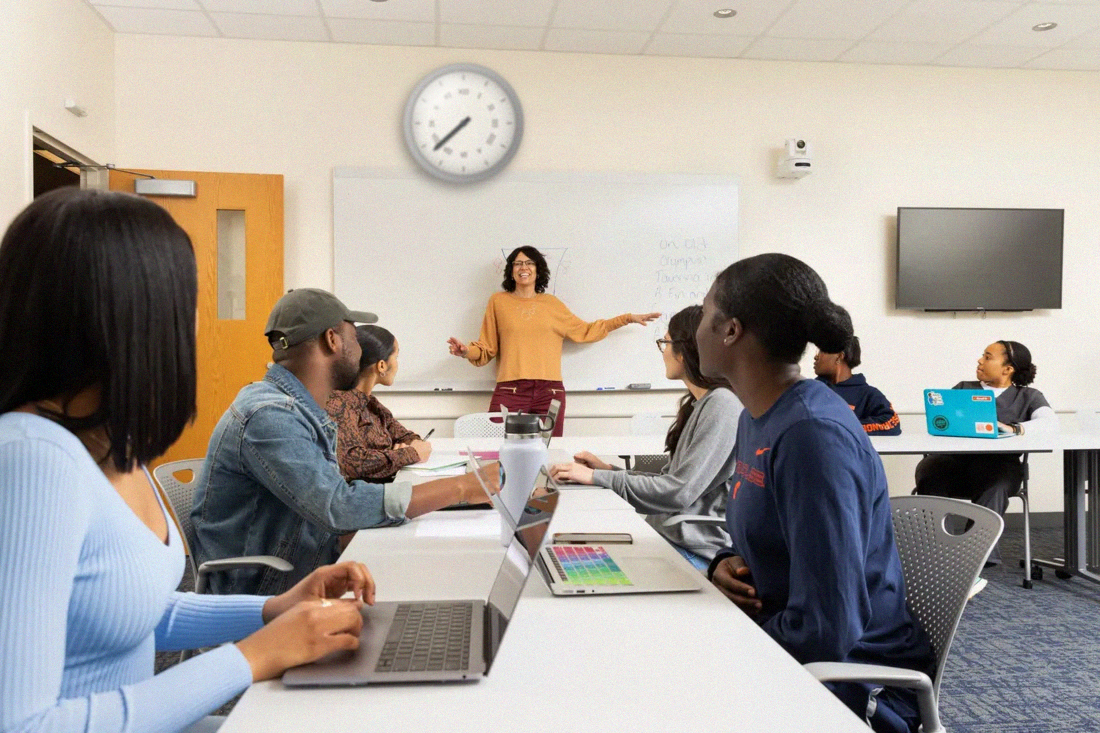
7,38
